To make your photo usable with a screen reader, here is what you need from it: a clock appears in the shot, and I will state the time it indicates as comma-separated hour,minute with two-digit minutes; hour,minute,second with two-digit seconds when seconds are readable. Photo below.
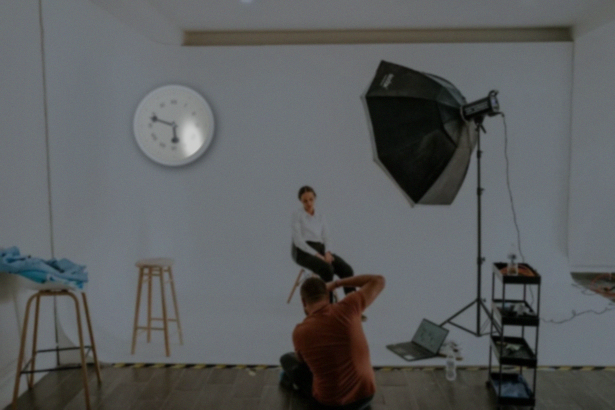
5,48
